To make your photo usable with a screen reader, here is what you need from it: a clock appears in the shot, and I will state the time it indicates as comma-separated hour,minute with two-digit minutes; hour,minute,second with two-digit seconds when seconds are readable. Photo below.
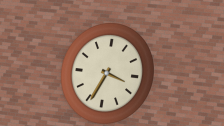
3,34
